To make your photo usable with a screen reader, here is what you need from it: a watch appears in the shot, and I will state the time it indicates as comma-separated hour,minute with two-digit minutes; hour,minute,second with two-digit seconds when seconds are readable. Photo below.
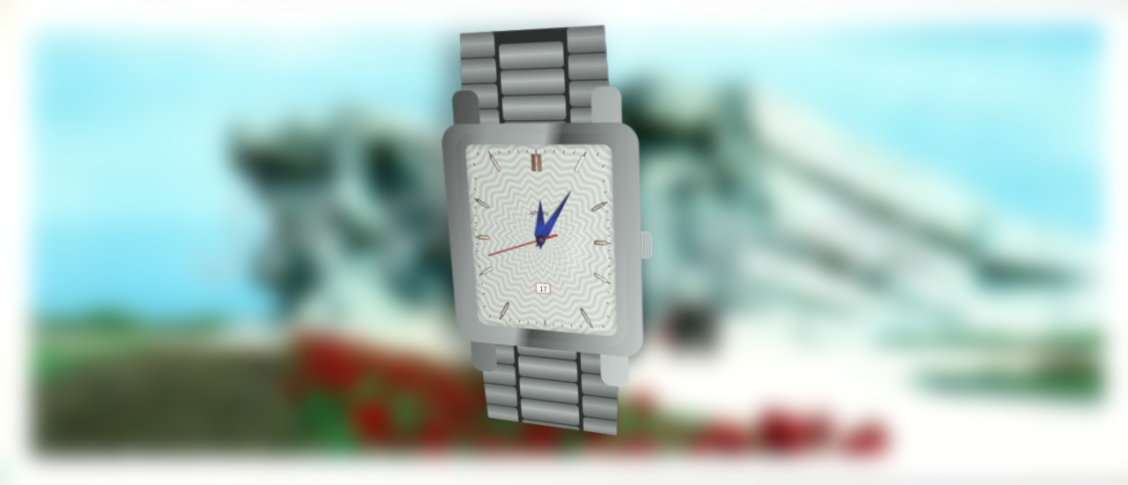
12,05,42
